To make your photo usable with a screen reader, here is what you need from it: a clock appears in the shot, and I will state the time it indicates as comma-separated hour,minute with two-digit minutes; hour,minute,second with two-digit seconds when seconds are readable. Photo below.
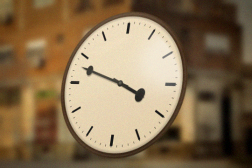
3,48
